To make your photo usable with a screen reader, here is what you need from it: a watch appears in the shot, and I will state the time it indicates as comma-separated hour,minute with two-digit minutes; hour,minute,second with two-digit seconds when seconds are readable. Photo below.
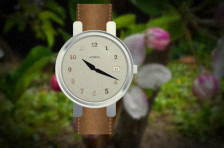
10,19
